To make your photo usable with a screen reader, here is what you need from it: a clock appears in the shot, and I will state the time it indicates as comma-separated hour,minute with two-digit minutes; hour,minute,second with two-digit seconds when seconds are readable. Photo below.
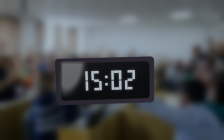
15,02
